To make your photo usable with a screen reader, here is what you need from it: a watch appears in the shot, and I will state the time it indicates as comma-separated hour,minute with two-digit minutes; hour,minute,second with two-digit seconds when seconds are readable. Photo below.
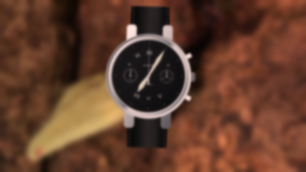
7,05
